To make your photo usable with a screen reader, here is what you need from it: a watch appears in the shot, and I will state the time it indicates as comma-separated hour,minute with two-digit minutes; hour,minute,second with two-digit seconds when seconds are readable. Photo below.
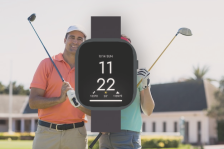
11,22
